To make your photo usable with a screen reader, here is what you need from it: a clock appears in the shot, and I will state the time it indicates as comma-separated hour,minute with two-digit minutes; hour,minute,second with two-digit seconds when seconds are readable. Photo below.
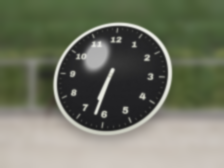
6,32
